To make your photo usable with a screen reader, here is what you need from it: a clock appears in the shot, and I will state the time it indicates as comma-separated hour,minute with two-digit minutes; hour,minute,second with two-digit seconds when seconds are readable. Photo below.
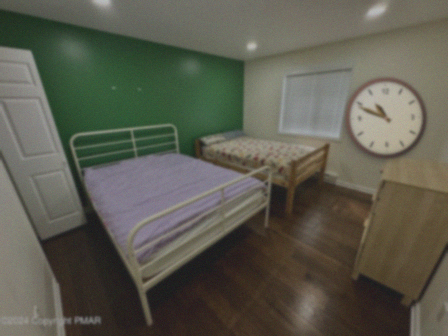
10,49
